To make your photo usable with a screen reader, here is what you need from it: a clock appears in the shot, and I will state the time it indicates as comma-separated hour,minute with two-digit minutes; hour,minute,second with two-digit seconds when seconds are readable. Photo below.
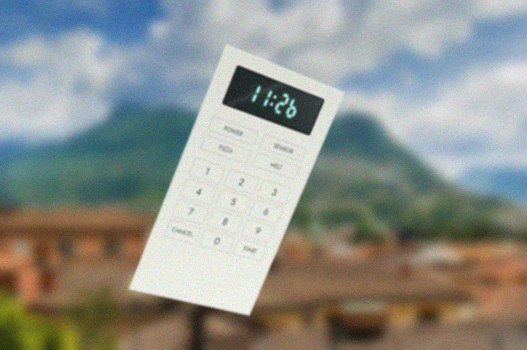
11,26
